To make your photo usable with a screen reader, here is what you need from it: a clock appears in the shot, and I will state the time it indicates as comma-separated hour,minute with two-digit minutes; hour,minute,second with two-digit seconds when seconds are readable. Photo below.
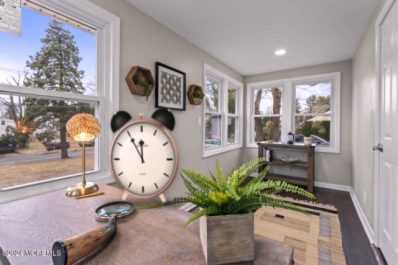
11,55
